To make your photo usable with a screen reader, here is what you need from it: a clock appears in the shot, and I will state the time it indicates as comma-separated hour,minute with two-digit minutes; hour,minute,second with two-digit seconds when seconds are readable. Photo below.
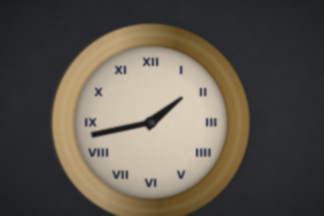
1,43
